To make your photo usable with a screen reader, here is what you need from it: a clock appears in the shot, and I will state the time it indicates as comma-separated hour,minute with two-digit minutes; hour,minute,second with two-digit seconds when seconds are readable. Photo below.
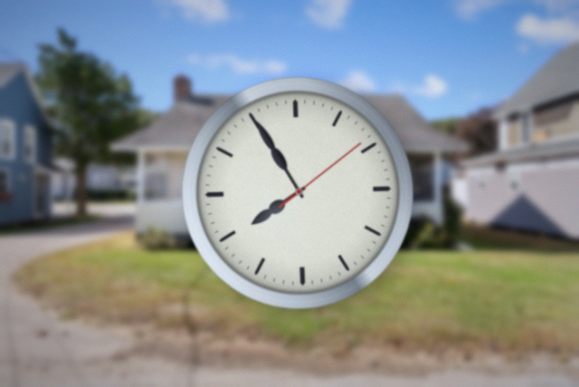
7,55,09
